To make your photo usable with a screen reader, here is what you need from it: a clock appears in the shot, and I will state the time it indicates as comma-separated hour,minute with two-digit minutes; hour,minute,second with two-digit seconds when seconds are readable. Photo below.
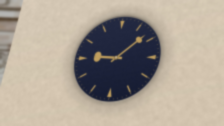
9,08
